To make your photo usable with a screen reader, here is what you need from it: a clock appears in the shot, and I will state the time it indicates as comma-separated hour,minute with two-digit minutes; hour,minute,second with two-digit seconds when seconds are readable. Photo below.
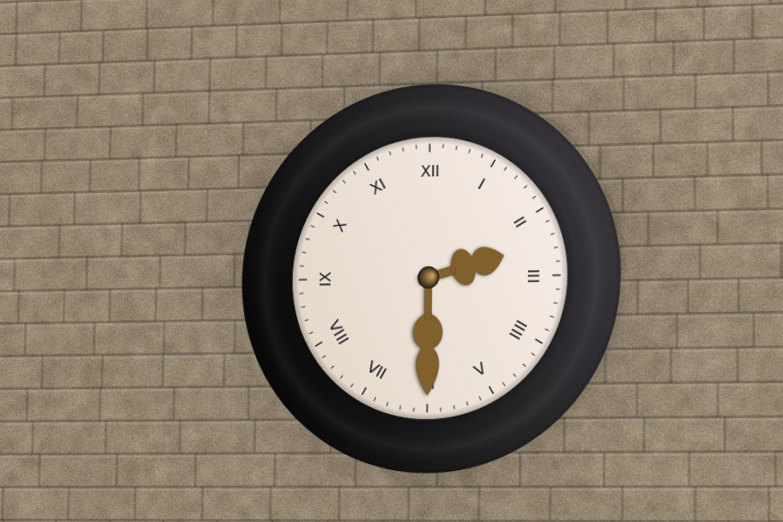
2,30
